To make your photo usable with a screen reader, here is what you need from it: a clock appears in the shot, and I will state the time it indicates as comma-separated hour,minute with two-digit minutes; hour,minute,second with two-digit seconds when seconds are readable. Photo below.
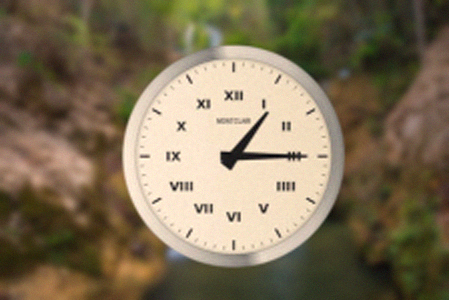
1,15
